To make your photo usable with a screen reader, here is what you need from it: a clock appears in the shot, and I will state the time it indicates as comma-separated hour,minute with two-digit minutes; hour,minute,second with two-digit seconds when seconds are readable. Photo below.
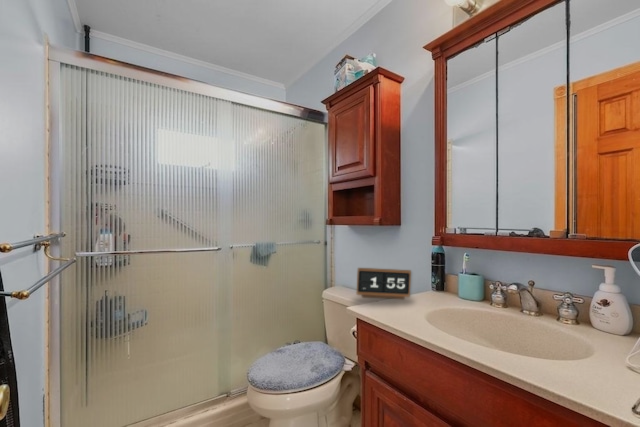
1,55
